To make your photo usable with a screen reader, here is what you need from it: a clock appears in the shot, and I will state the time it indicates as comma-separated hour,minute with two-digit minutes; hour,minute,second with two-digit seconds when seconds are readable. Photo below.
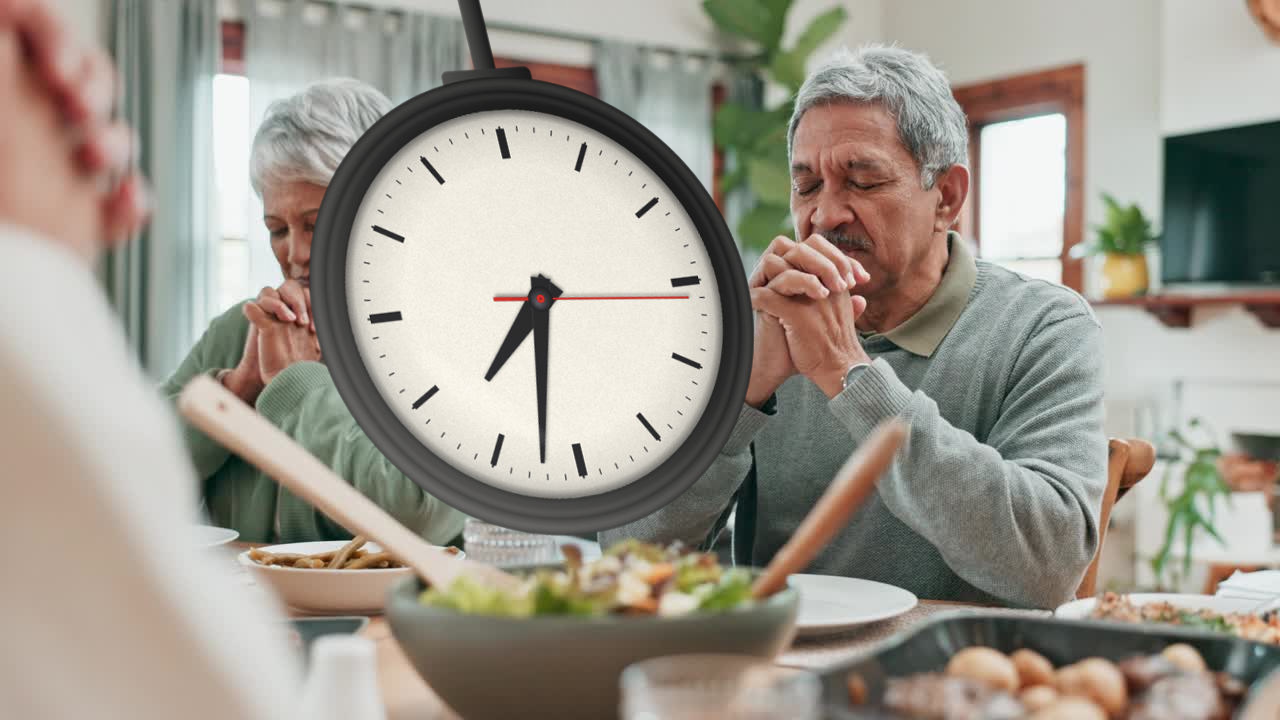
7,32,16
